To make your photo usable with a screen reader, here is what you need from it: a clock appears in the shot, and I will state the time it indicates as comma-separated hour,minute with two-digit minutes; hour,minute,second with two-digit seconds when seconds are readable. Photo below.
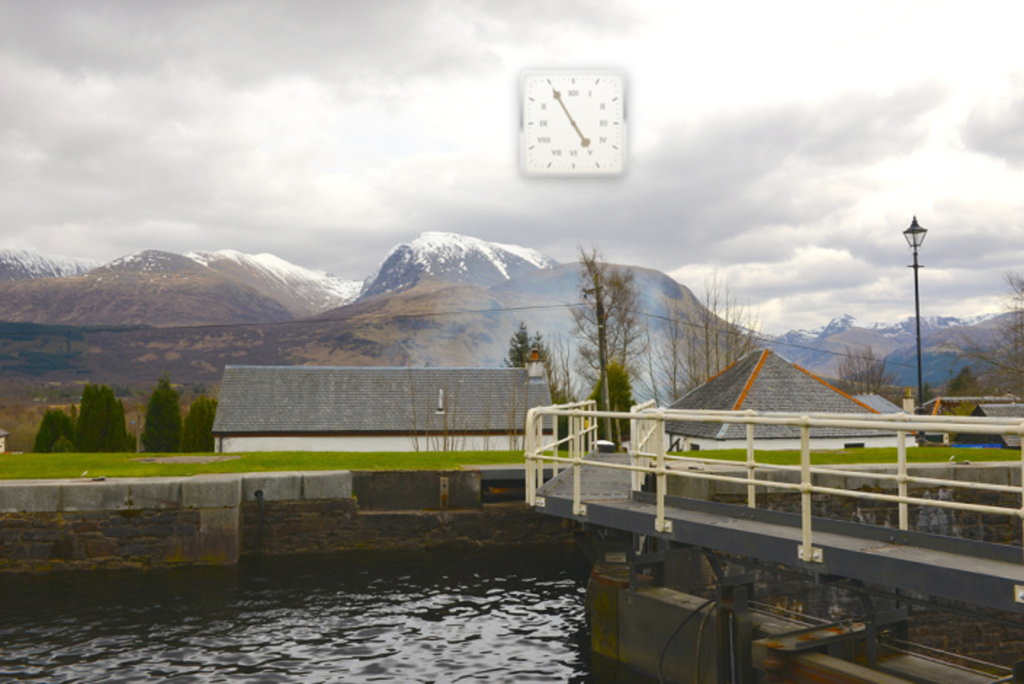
4,55
